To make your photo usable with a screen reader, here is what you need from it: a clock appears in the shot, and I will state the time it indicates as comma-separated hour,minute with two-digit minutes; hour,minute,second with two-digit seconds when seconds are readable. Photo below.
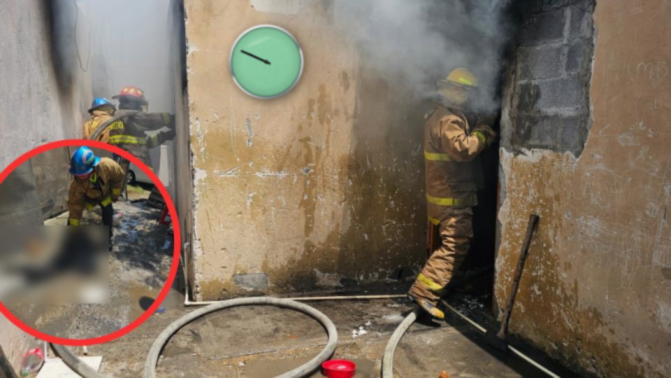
9,49
